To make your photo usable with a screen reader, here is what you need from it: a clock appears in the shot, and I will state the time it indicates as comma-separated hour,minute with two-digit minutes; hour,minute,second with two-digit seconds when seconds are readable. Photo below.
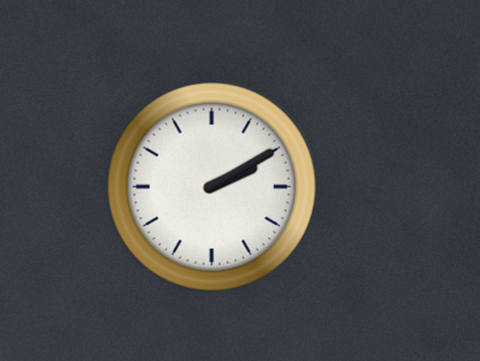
2,10
